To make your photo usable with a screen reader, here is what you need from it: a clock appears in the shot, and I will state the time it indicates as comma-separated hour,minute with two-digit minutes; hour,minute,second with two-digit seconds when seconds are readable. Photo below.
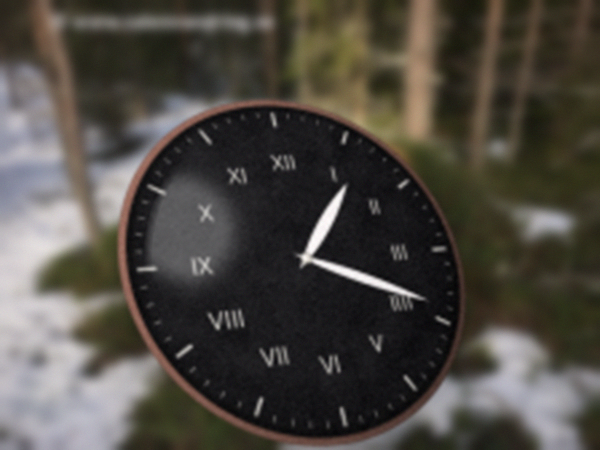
1,19
